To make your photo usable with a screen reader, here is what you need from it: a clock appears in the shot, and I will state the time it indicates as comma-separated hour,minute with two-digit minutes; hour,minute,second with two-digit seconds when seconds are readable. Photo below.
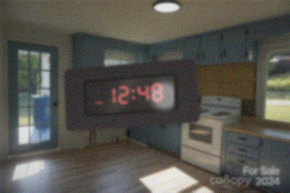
12,48
